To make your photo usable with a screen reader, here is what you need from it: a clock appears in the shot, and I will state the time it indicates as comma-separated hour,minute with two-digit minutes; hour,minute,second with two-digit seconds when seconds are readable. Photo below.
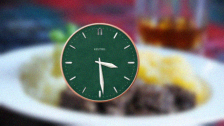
3,29
